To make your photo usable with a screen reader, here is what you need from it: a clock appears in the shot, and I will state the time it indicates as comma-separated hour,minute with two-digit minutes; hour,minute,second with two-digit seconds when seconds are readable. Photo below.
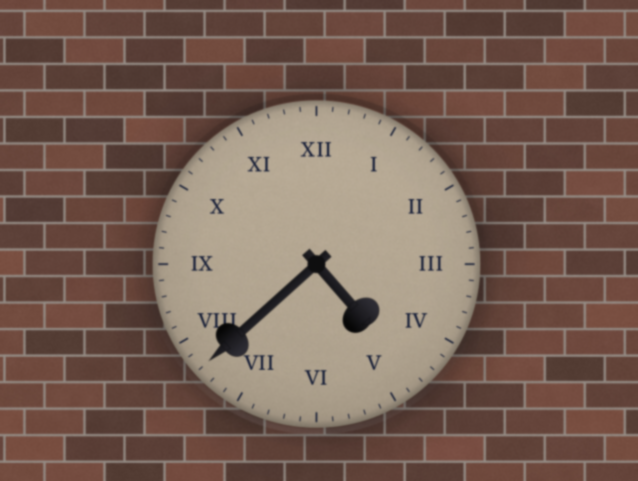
4,38
